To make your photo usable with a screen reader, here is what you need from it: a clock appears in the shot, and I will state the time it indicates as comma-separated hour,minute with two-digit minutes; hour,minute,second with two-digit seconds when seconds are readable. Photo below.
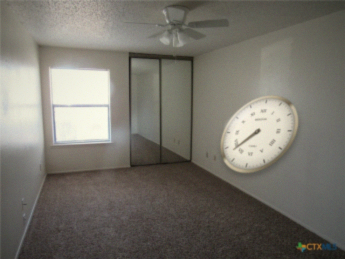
7,38
